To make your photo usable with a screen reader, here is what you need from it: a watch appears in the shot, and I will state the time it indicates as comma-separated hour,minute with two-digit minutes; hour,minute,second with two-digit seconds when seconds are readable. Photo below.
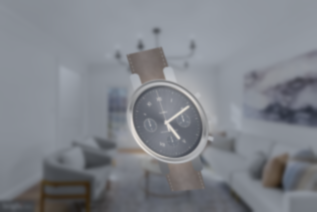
5,11
